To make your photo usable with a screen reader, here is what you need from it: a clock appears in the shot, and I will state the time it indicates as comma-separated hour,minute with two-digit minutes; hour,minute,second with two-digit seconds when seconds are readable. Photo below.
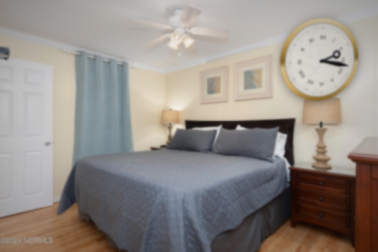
2,17
